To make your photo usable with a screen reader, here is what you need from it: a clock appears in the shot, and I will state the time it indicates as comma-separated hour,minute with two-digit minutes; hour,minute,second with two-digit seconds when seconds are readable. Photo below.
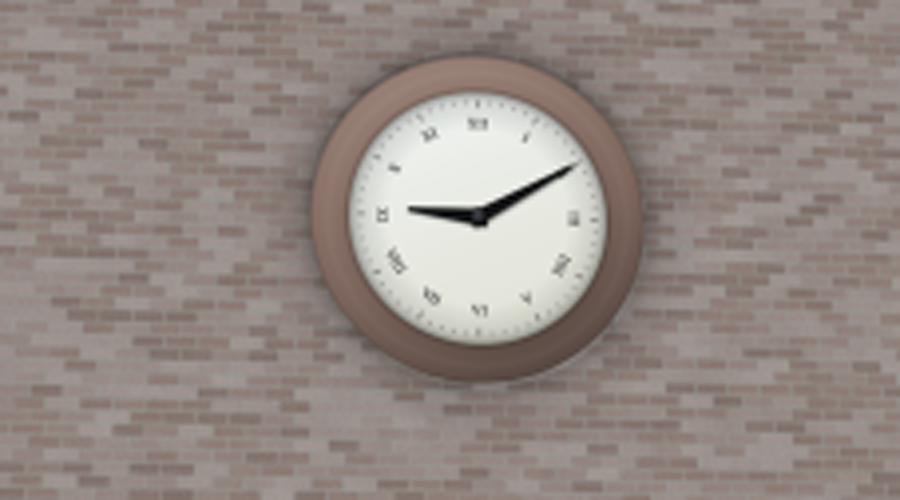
9,10
